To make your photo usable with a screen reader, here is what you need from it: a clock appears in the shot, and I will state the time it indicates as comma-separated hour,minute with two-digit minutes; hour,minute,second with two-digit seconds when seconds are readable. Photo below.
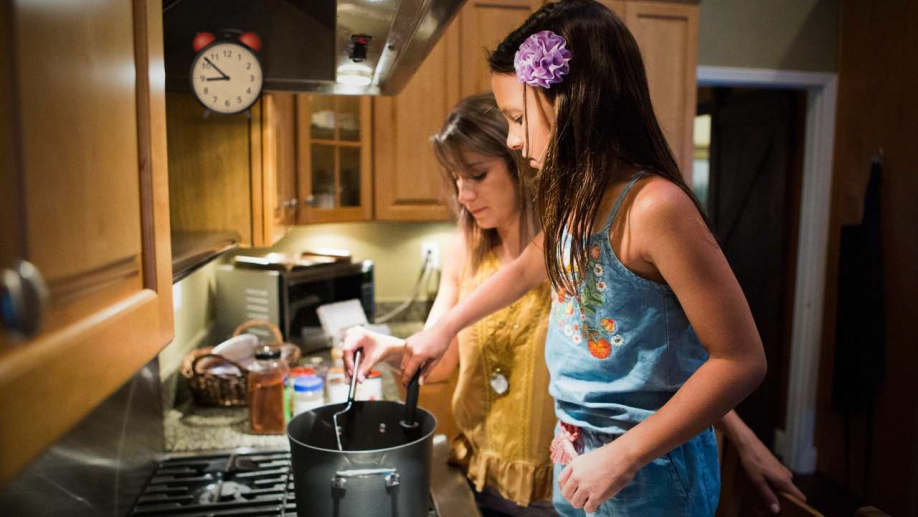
8,52
